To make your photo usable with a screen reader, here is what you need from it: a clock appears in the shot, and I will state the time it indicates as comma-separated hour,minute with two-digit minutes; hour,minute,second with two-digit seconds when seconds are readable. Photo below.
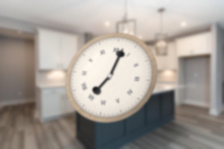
7,02
